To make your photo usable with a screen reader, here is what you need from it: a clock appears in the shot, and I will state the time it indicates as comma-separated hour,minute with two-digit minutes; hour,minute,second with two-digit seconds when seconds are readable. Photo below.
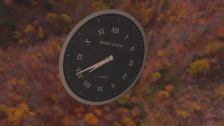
7,40
